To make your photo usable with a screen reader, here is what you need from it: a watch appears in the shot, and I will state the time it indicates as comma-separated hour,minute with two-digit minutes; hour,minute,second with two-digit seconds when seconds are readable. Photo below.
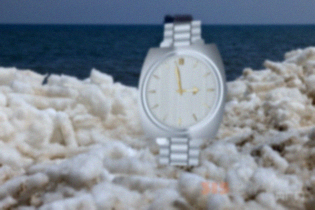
2,58
